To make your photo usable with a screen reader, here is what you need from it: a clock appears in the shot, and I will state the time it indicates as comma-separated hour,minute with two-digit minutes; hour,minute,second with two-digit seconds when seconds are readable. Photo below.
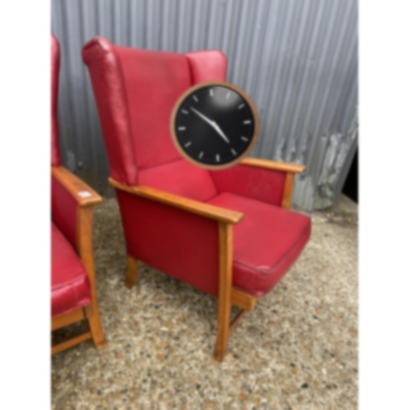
4,52
